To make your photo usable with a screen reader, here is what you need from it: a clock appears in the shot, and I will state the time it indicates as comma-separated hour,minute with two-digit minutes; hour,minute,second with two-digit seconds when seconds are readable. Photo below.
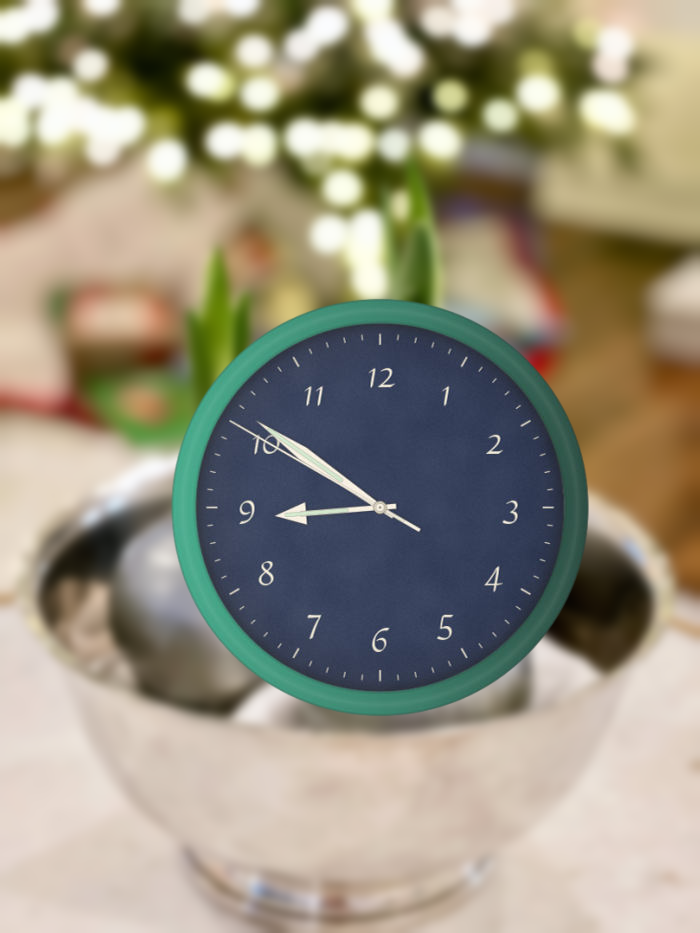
8,50,50
